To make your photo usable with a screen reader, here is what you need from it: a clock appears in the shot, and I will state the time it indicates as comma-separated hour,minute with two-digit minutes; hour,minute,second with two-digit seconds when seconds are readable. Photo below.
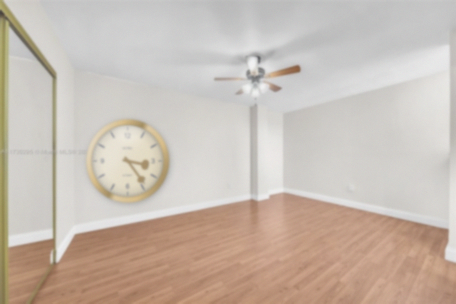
3,24
